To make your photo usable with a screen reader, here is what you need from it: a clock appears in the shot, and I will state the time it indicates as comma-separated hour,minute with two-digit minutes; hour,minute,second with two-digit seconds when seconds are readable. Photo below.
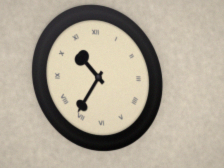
10,36
